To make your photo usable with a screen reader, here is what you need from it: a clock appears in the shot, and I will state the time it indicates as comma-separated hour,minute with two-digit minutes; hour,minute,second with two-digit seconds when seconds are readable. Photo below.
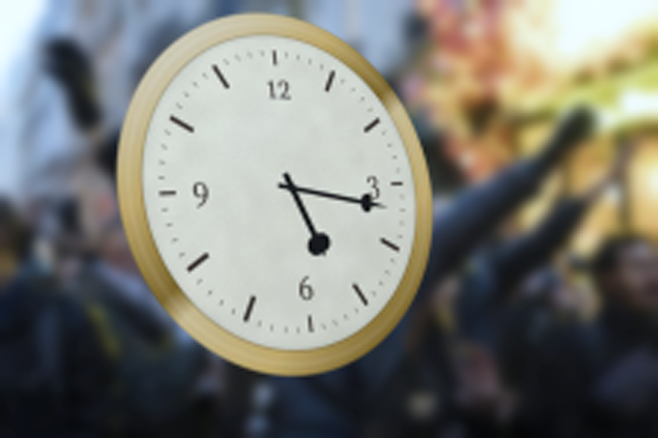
5,17
